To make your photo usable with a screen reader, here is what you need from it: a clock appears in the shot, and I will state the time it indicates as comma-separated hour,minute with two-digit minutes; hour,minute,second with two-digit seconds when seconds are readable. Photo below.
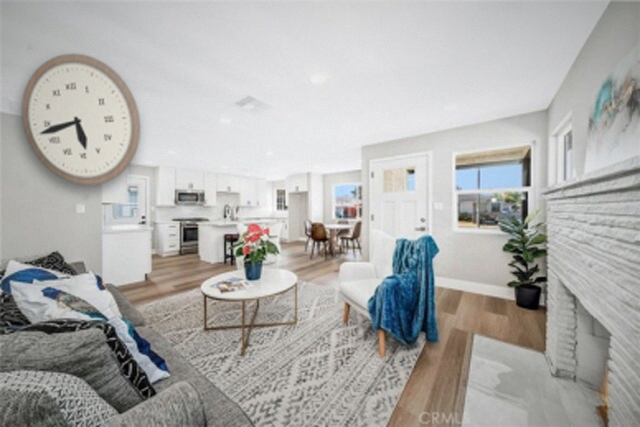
5,43
